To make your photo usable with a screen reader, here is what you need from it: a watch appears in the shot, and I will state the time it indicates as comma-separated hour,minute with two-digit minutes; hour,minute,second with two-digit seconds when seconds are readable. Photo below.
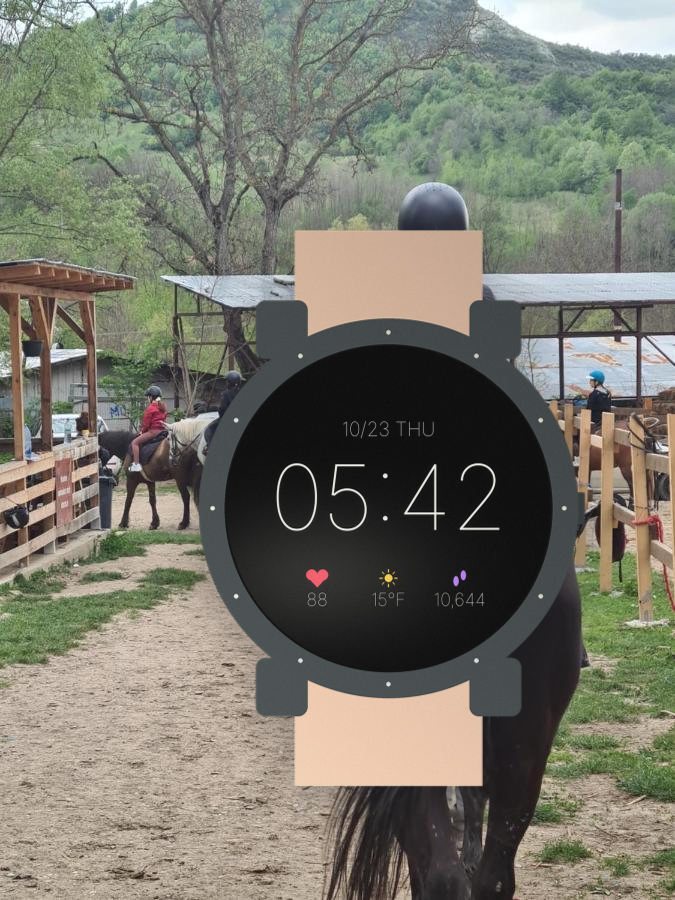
5,42
